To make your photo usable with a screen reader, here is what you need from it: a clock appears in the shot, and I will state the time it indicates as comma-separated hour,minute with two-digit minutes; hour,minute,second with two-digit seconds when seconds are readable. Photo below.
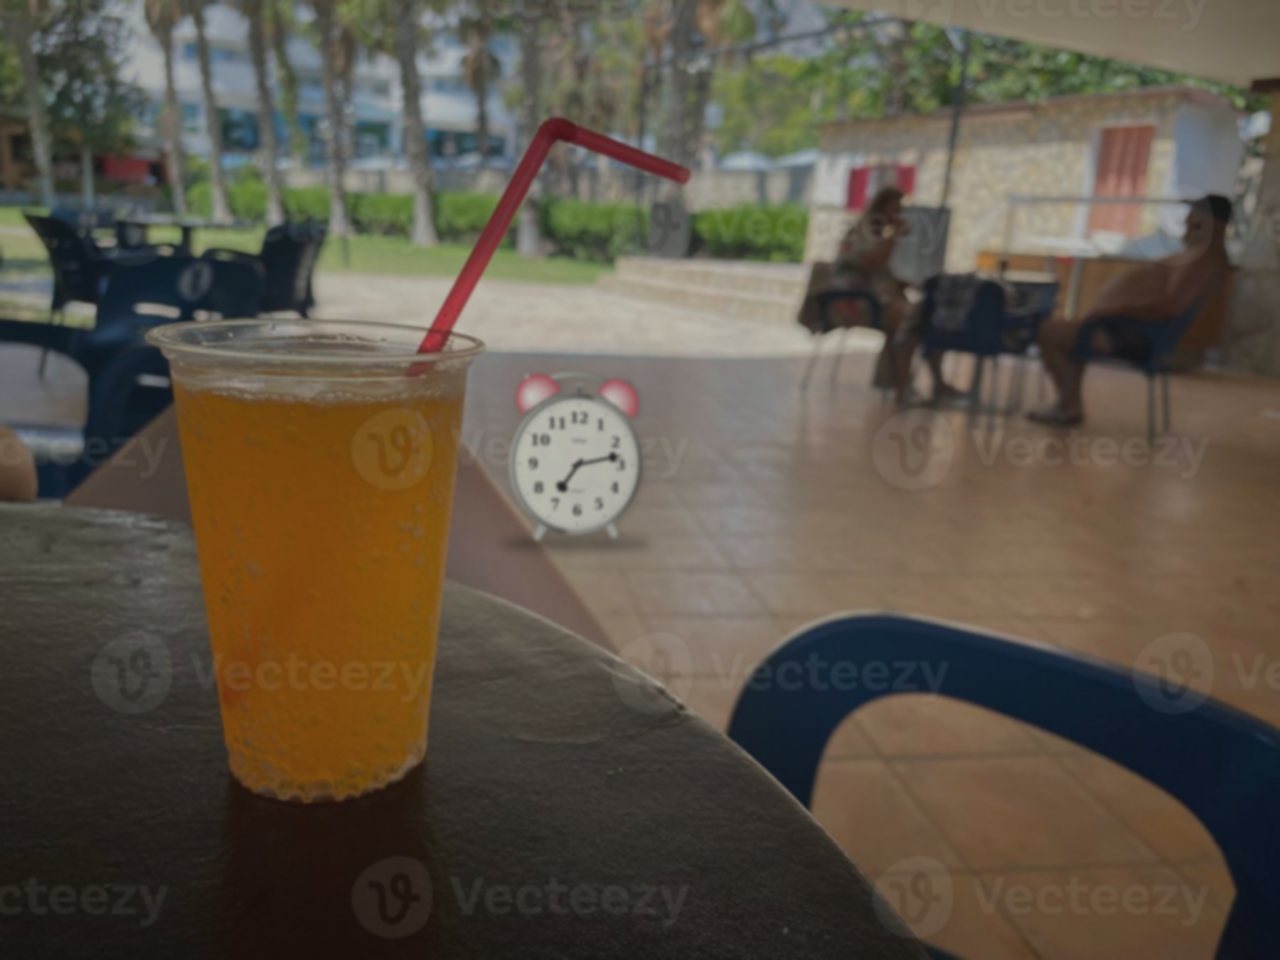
7,13
